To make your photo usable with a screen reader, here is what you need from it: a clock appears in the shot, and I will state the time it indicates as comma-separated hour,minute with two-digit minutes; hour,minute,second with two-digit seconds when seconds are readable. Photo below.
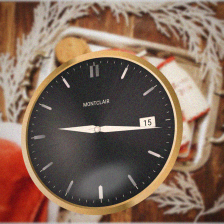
9,16
